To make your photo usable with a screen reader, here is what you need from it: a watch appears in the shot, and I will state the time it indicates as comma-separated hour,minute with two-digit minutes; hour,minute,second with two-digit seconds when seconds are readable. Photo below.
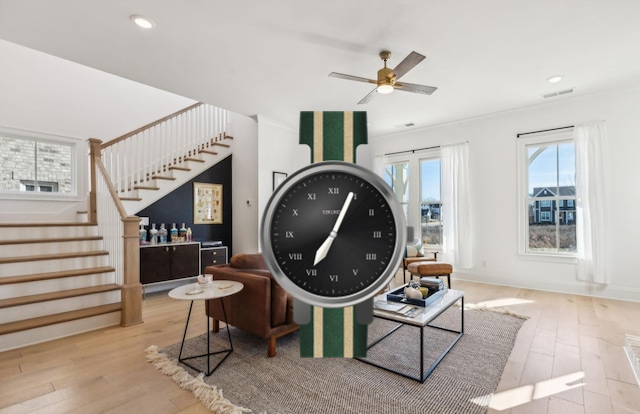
7,04
